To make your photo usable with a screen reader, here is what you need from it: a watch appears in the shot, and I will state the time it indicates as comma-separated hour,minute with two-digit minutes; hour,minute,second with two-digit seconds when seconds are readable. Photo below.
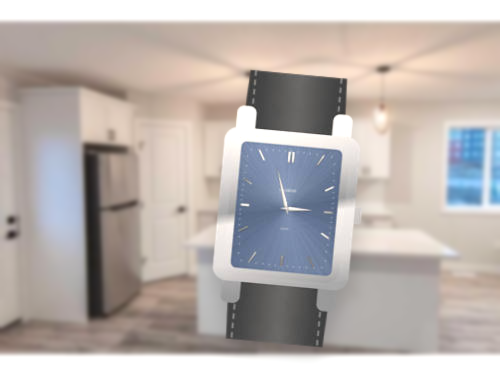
2,57
